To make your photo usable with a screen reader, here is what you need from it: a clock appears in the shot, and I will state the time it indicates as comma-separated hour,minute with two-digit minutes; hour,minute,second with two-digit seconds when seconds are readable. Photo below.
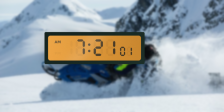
7,21,01
